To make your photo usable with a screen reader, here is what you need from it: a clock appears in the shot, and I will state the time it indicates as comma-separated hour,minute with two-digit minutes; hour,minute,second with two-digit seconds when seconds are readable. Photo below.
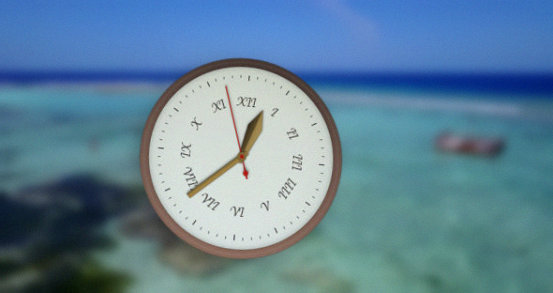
12,37,57
